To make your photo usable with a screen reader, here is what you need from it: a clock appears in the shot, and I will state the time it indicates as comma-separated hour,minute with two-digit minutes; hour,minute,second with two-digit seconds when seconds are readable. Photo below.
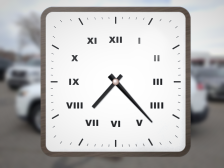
7,23
